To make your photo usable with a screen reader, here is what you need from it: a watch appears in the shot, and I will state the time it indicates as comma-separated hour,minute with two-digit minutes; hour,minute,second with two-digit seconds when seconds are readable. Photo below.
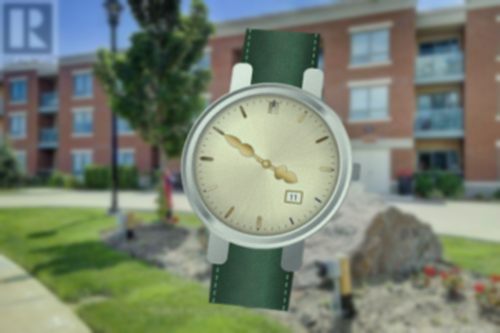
3,50
